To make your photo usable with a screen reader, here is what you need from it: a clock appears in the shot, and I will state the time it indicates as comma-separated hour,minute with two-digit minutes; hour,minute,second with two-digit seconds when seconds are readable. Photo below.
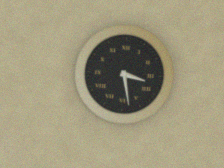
3,28
